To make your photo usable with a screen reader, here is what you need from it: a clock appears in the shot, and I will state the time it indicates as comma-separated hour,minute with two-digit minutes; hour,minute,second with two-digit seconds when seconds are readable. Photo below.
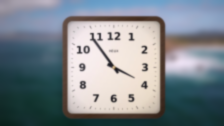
3,54
